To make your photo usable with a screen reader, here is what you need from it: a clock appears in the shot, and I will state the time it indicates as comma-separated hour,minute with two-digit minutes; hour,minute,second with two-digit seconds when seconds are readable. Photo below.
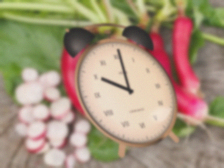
10,01
